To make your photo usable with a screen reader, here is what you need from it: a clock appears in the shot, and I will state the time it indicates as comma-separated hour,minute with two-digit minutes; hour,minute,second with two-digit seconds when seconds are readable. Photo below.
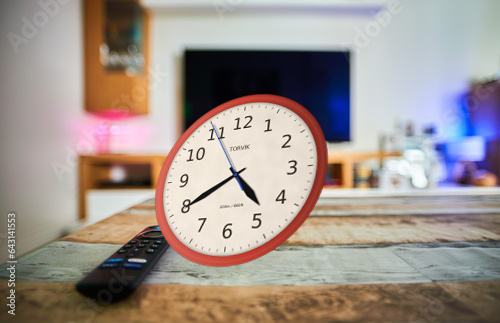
4,39,55
